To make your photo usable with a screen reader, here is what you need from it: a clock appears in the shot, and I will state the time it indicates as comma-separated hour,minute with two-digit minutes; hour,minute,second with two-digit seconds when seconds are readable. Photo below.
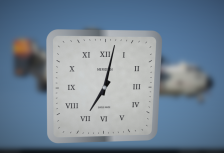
7,02
